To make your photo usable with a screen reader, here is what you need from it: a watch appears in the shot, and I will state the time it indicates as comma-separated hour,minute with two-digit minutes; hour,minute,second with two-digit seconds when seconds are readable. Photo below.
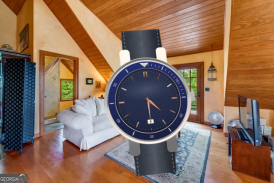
4,30
